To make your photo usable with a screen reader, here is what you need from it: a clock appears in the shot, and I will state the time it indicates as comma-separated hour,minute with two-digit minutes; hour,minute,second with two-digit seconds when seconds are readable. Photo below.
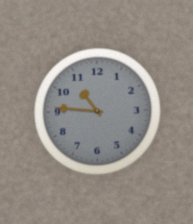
10,46
